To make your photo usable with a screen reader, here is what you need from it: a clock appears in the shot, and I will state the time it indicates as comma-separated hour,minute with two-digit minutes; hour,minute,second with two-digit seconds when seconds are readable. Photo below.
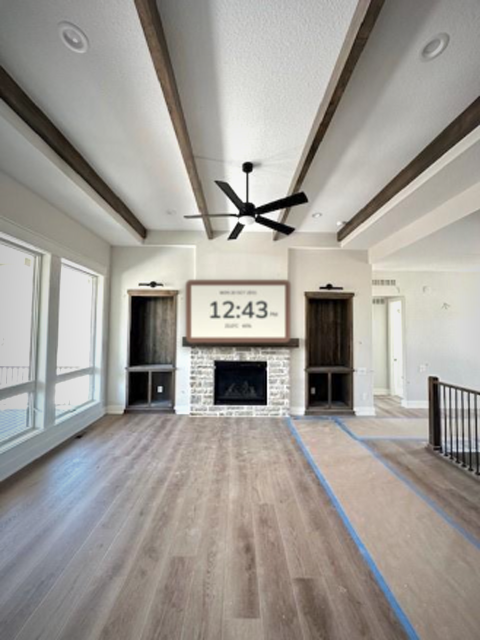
12,43
